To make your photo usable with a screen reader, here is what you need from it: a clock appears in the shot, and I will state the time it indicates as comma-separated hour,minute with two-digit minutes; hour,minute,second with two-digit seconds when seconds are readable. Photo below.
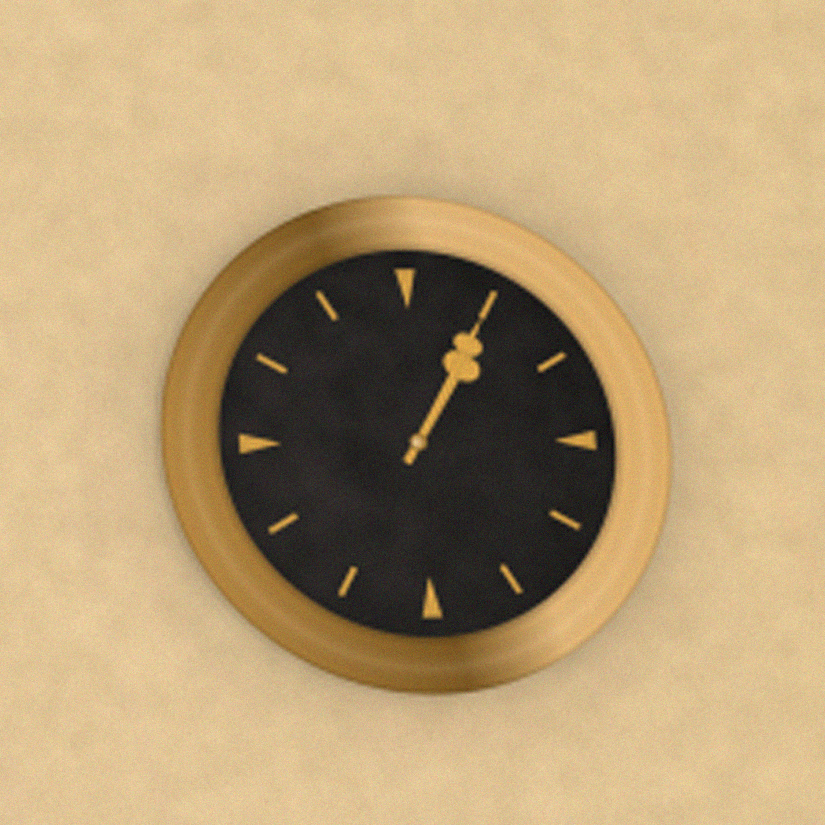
1,05
